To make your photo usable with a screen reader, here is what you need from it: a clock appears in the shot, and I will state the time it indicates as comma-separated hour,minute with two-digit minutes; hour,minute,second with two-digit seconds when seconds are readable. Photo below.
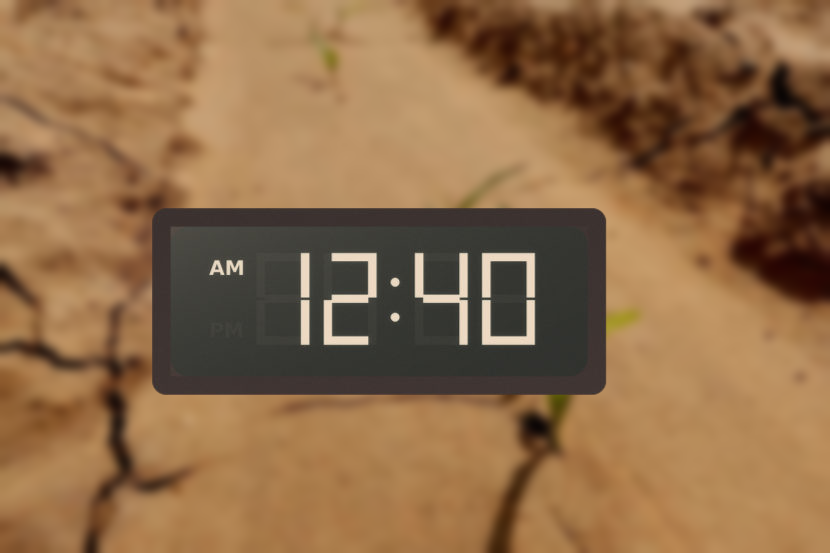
12,40
